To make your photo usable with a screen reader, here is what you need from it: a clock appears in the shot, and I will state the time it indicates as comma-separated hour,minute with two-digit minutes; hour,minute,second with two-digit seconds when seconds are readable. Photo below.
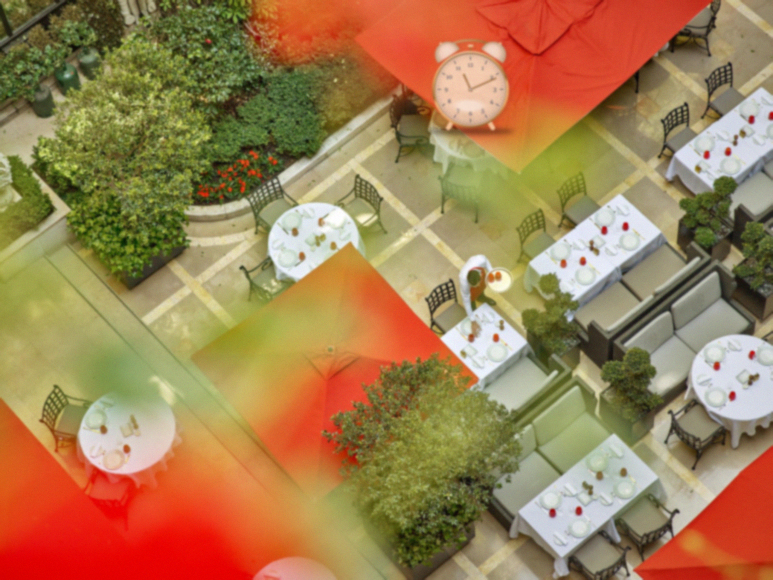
11,11
